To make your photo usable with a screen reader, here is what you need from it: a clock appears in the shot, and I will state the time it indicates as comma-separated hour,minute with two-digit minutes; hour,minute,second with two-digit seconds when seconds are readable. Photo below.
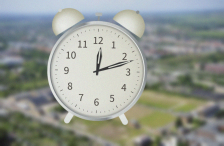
12,12
